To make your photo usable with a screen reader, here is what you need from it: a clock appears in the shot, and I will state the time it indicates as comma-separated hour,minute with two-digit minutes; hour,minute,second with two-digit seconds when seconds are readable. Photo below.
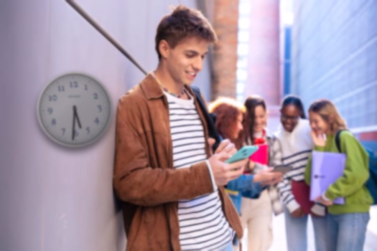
5,31
